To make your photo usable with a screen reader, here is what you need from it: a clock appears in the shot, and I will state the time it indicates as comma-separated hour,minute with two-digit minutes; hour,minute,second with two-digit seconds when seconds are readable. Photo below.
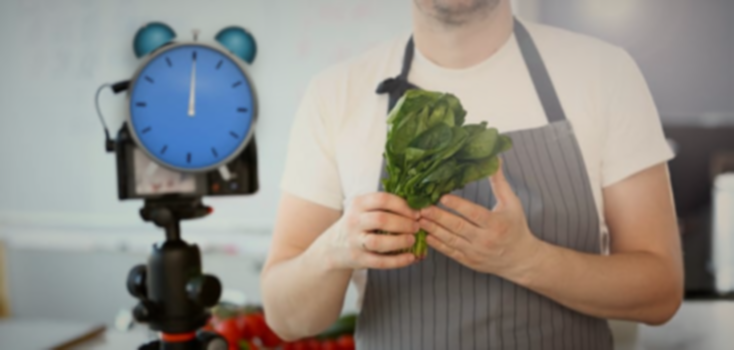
12,00
